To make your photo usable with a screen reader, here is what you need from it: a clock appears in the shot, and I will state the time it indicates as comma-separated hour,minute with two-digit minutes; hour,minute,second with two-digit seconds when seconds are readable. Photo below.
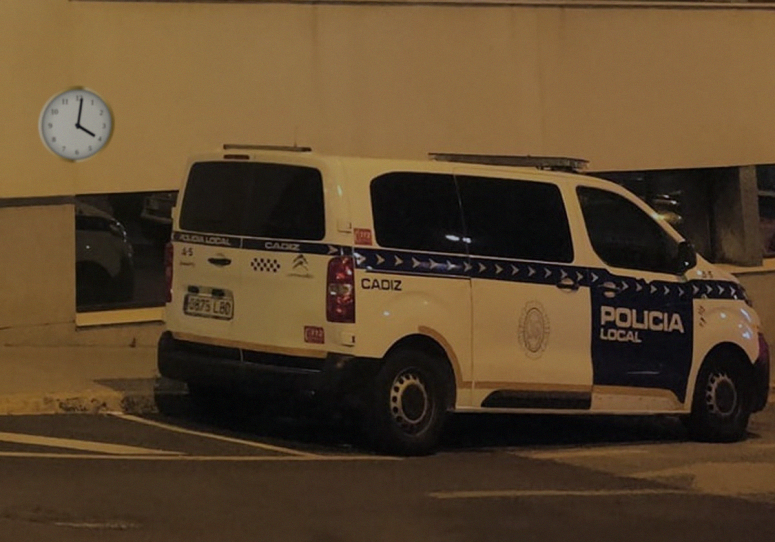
4,01
